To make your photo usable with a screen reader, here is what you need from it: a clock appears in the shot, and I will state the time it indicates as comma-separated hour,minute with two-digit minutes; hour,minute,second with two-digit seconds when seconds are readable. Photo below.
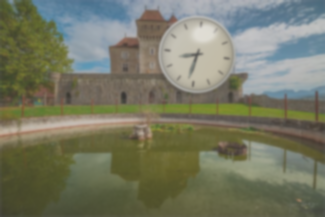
8,32
